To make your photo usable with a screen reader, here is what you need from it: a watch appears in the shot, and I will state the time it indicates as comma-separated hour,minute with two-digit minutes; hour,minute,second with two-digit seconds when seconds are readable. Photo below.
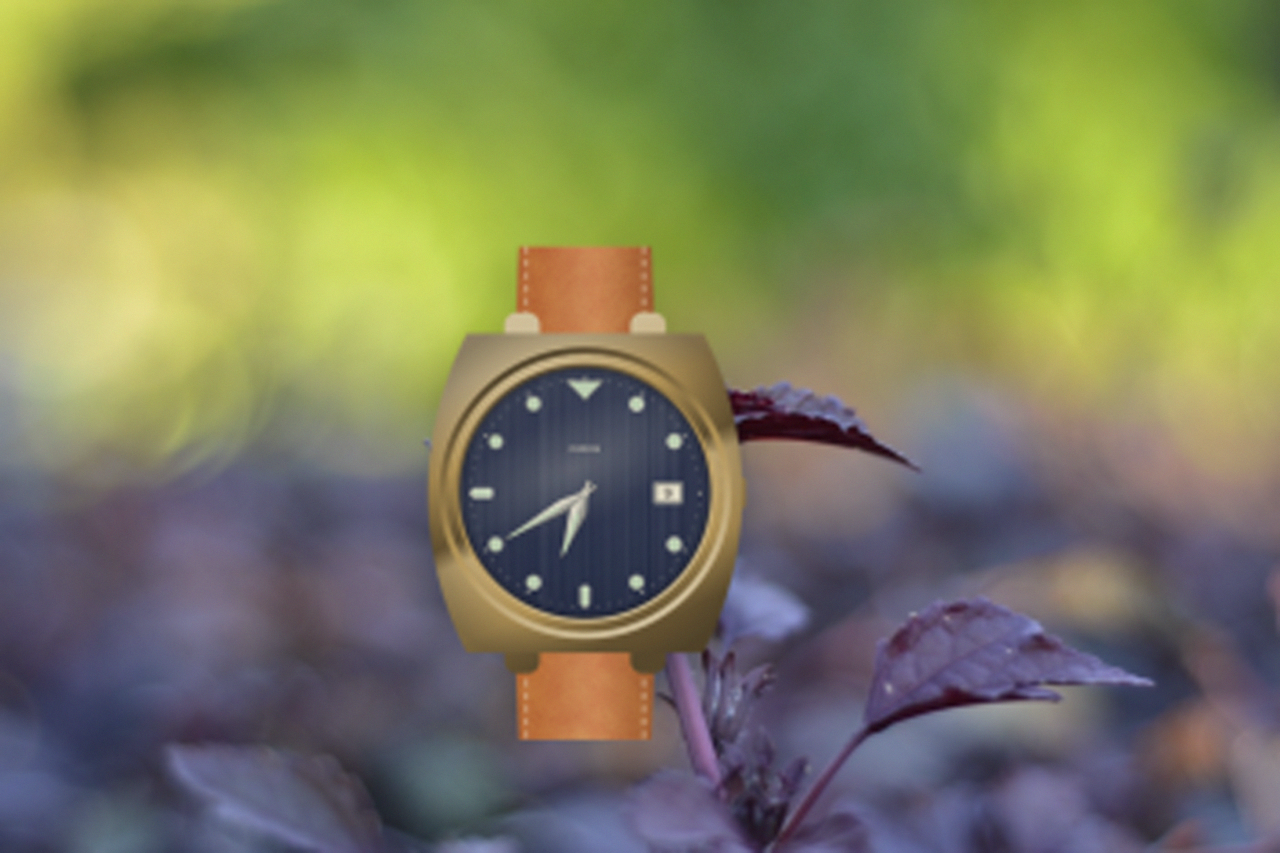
6,40
